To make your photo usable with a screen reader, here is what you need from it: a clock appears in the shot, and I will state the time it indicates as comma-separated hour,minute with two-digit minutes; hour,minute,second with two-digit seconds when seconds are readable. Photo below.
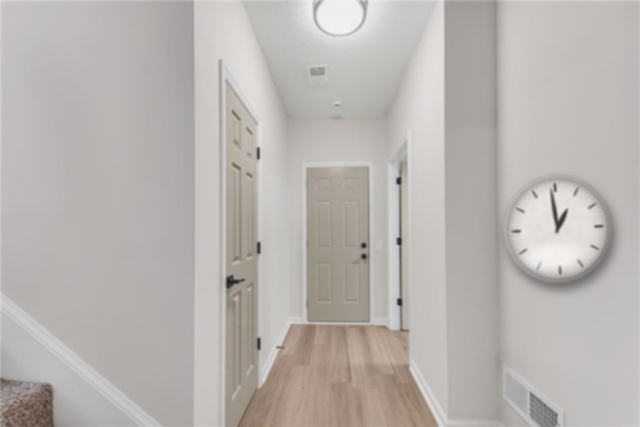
12,59
